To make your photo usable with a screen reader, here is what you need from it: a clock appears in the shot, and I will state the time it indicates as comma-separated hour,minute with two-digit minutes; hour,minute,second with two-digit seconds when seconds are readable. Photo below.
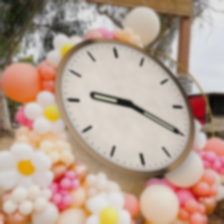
9,20
